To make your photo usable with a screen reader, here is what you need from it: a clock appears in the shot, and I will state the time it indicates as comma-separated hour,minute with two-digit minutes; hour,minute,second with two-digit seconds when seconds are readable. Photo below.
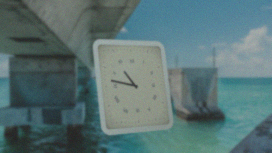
10,47
